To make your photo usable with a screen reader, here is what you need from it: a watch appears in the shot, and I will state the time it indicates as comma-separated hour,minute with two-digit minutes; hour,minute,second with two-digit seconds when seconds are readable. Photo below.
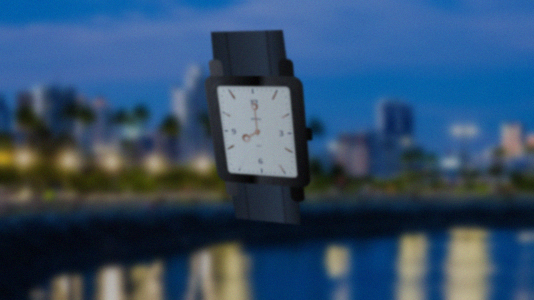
8,00
